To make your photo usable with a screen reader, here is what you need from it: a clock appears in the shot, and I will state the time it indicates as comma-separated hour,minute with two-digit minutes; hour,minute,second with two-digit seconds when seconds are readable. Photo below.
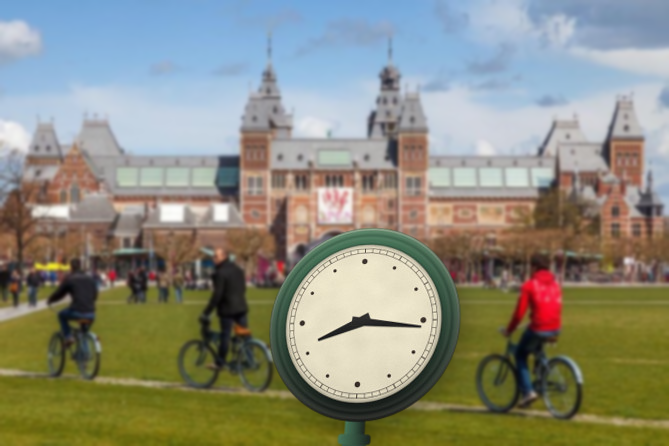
8,16
